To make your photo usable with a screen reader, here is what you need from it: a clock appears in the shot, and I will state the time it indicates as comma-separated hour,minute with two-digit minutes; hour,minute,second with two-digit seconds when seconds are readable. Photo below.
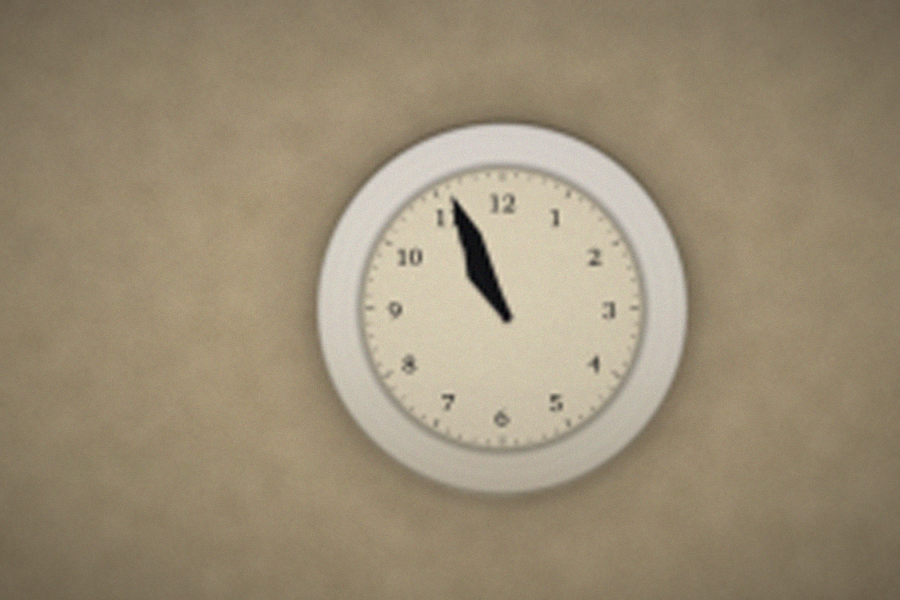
10,56
